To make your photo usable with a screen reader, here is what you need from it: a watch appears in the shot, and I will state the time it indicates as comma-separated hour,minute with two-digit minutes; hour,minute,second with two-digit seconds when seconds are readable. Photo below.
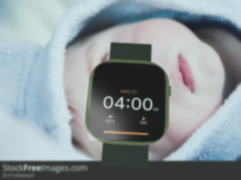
4,00
